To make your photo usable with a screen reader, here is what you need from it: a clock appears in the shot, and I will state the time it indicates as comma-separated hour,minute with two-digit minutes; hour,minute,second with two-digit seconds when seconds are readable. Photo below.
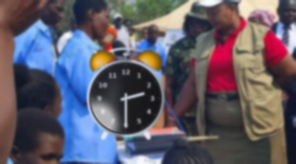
2,30
